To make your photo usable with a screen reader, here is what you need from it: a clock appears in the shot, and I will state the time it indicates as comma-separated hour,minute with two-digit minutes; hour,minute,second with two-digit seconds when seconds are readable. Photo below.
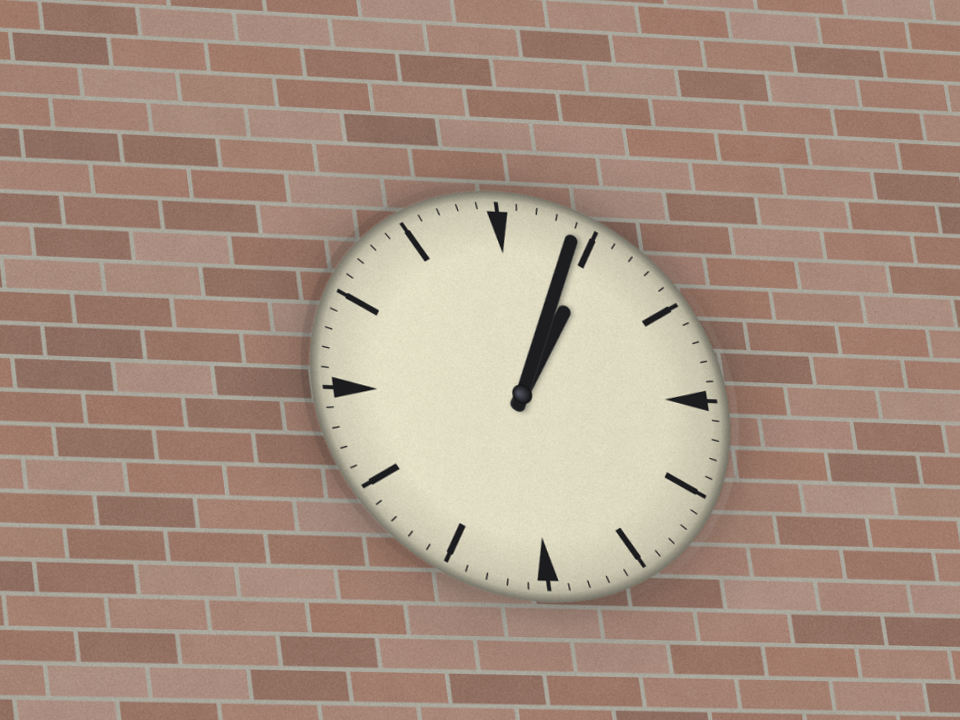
1,04
